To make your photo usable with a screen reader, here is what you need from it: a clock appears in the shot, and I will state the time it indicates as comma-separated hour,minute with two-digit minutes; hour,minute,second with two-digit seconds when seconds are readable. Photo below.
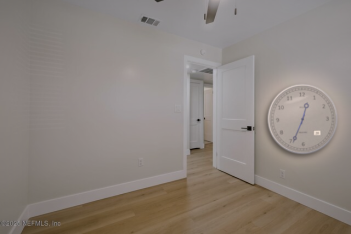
12,34
